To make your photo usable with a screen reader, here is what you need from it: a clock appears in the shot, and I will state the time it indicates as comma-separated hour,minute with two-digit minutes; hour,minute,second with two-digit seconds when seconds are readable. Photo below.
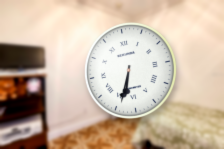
6,34
